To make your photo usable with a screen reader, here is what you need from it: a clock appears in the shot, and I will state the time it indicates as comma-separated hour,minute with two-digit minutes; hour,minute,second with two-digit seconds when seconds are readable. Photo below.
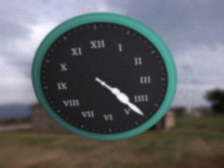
4,23
